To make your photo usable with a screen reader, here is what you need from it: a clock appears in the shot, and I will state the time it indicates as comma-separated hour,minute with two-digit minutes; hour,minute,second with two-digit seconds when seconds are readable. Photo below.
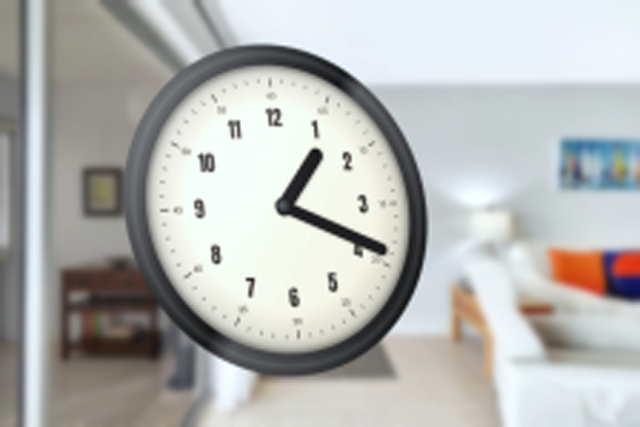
1,19
